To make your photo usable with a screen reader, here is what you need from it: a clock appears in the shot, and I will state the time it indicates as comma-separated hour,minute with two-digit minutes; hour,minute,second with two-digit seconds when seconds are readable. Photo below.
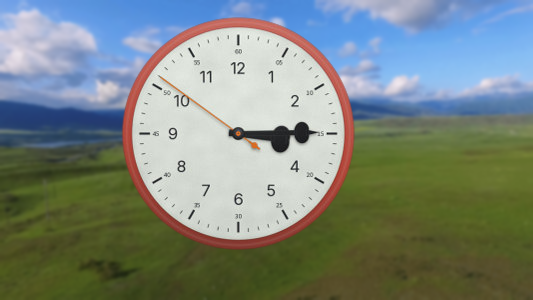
3,14,51
